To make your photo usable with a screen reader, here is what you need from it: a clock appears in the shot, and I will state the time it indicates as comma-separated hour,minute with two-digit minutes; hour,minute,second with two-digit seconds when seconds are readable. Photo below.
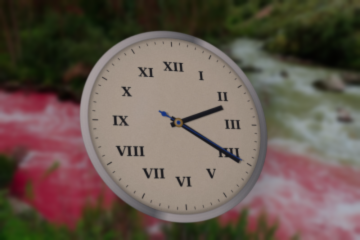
2,20,20
